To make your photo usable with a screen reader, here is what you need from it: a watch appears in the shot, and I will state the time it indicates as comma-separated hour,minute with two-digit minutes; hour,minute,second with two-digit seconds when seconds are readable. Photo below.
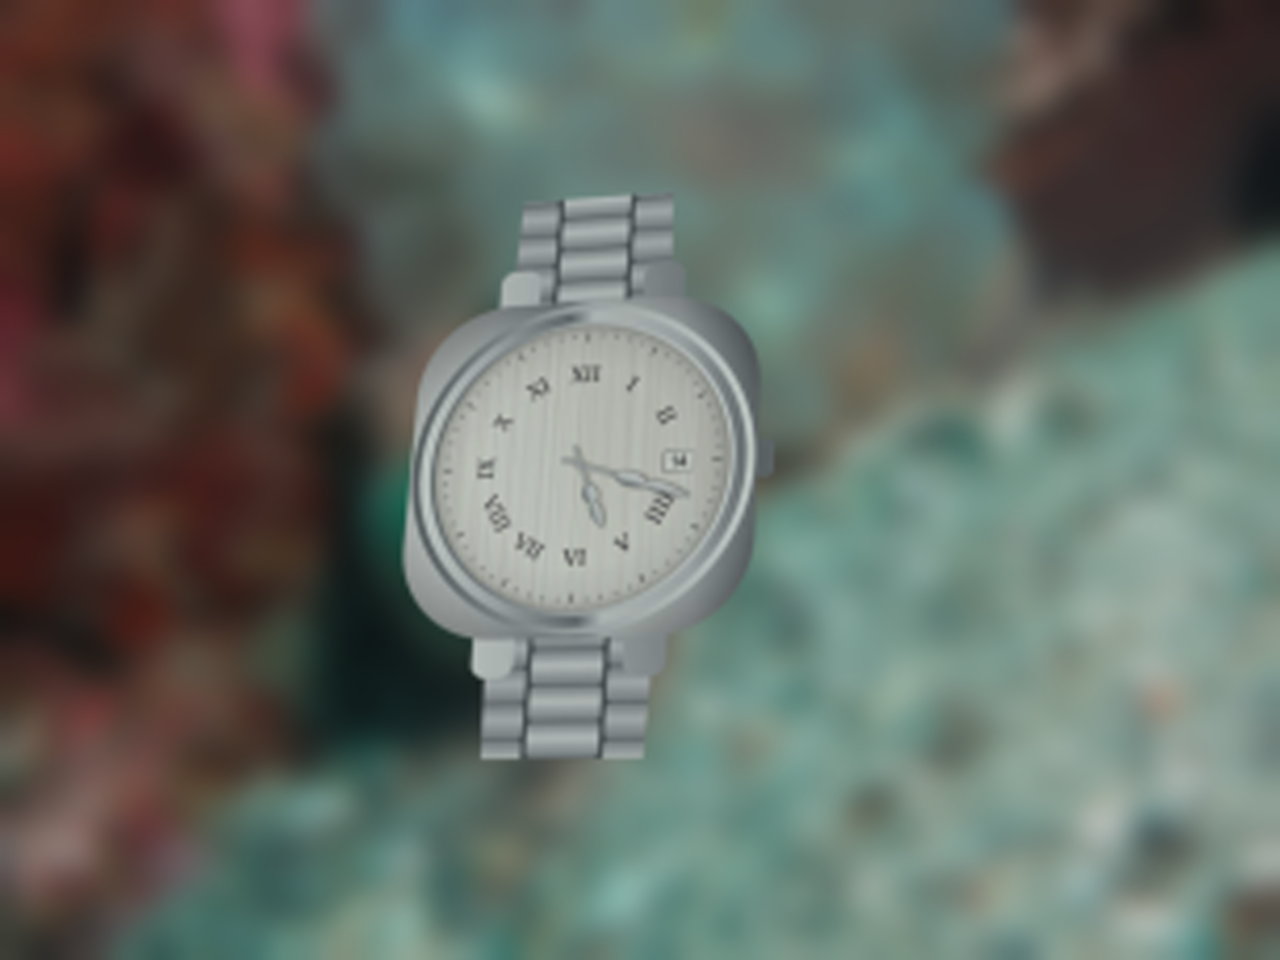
5,18
